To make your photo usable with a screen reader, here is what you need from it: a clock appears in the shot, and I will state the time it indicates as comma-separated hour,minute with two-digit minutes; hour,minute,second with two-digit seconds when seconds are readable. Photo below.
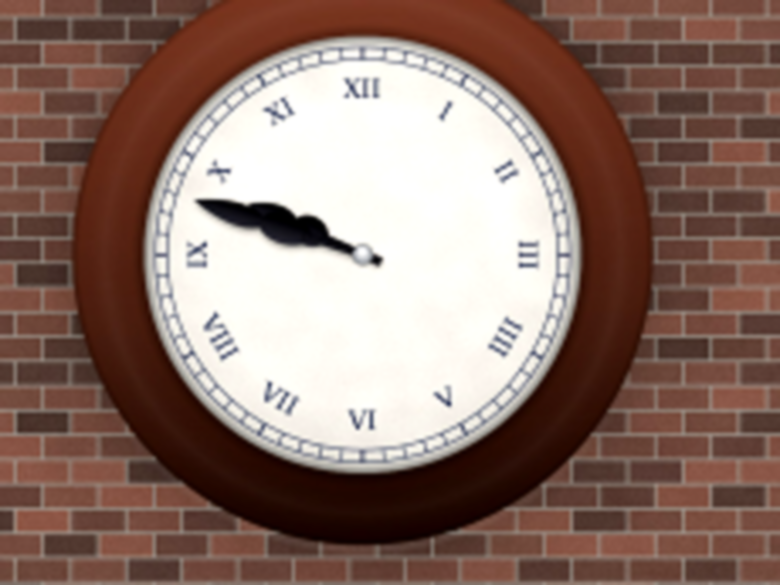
9,48
